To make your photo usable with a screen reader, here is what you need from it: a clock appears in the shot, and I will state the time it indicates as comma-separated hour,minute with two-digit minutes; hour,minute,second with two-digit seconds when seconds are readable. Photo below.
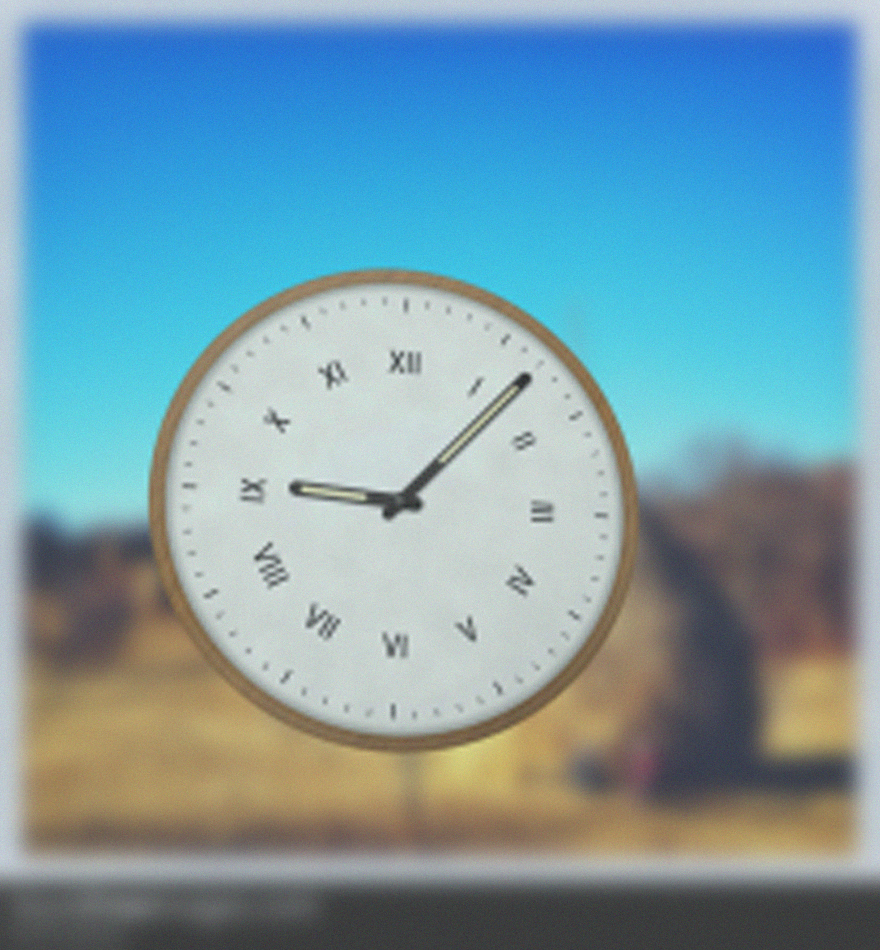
9,07
